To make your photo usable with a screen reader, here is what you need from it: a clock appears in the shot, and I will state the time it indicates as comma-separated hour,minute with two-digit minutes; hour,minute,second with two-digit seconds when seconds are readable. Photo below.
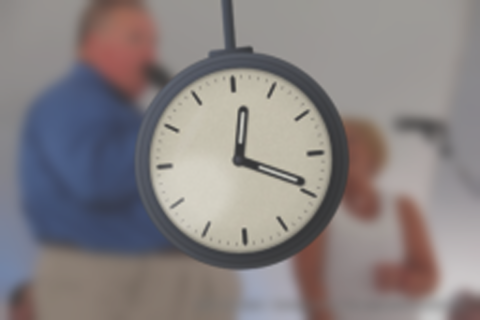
12,19
